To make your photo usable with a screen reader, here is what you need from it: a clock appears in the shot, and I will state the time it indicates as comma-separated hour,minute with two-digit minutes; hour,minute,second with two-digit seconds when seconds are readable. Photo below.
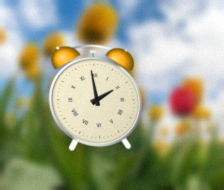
1,59
